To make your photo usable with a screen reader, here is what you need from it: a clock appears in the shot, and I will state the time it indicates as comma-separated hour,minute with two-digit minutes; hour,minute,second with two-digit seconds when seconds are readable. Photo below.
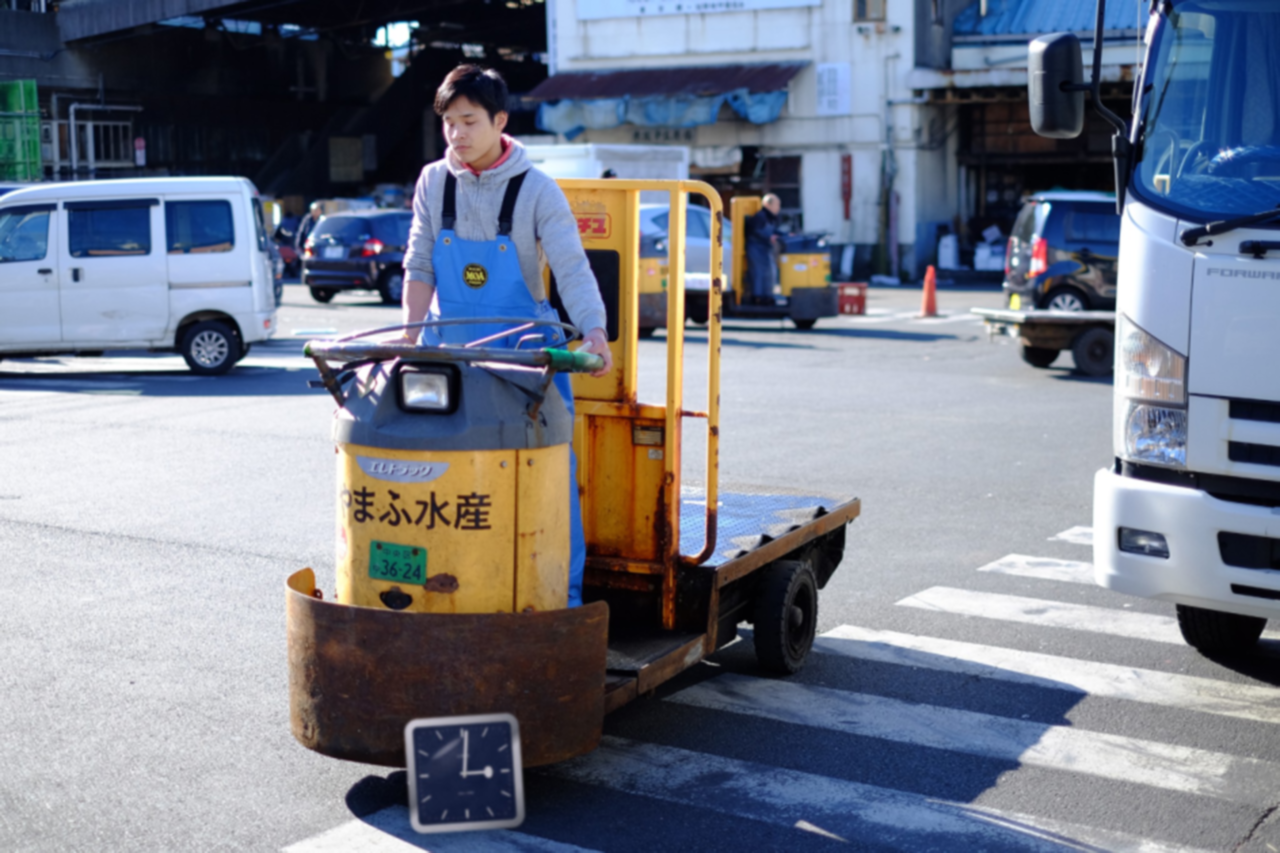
3,01
